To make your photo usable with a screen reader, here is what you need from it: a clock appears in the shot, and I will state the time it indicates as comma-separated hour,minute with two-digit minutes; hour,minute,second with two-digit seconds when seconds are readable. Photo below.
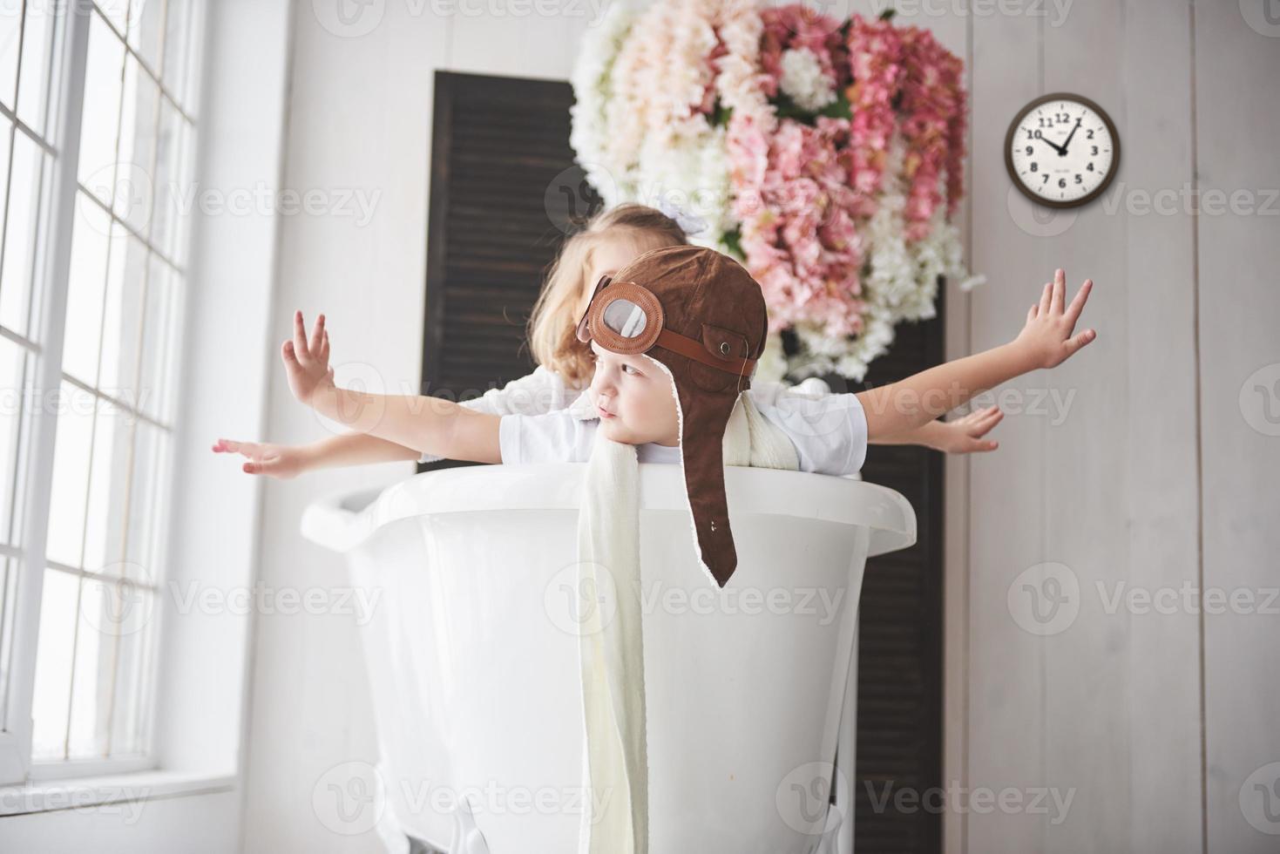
10,05
